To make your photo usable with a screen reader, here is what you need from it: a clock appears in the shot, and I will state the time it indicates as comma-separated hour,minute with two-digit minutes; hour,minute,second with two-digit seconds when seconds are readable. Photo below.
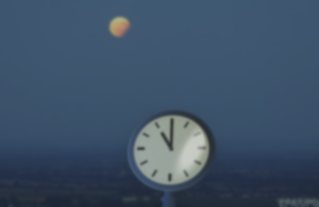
11,00
